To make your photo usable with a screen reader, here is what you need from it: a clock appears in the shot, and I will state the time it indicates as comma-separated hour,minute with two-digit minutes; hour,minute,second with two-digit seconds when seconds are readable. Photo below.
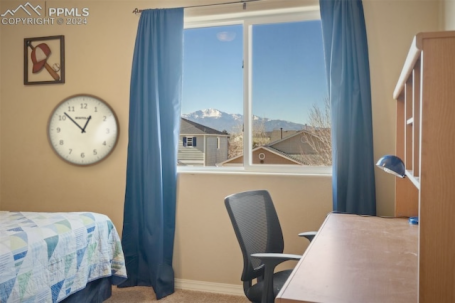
12,52
